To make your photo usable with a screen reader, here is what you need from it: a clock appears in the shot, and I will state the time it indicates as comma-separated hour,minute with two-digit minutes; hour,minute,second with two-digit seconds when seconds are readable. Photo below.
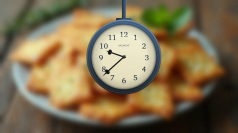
9,38
